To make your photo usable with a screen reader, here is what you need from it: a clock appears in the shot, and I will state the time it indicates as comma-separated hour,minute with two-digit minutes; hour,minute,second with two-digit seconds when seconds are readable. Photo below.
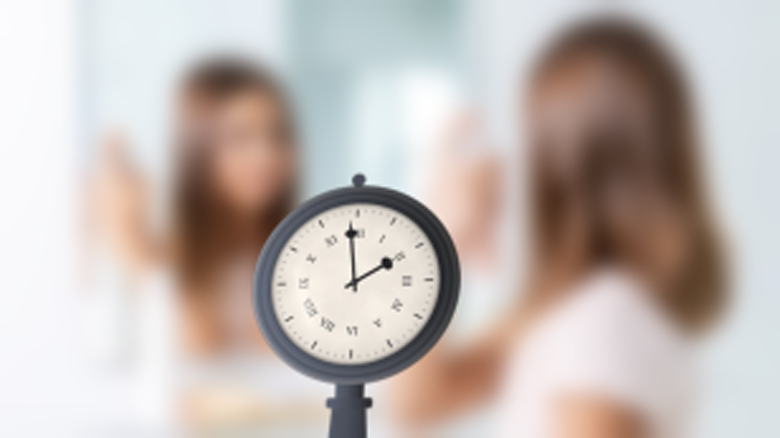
1,59
